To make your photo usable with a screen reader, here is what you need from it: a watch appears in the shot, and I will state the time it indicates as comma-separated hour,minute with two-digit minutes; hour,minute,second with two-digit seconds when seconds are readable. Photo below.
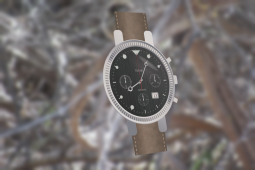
8,05
